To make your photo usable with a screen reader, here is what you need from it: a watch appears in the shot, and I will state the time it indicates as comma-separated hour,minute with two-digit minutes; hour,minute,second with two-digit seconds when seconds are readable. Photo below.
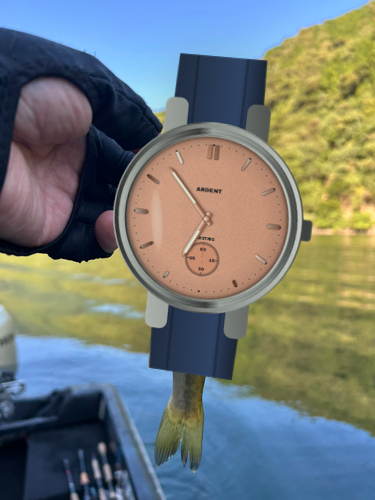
6,53
